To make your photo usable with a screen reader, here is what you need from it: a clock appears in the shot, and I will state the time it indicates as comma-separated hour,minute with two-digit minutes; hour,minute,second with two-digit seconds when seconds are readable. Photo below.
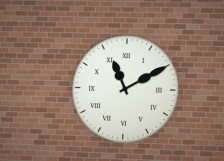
11,10
